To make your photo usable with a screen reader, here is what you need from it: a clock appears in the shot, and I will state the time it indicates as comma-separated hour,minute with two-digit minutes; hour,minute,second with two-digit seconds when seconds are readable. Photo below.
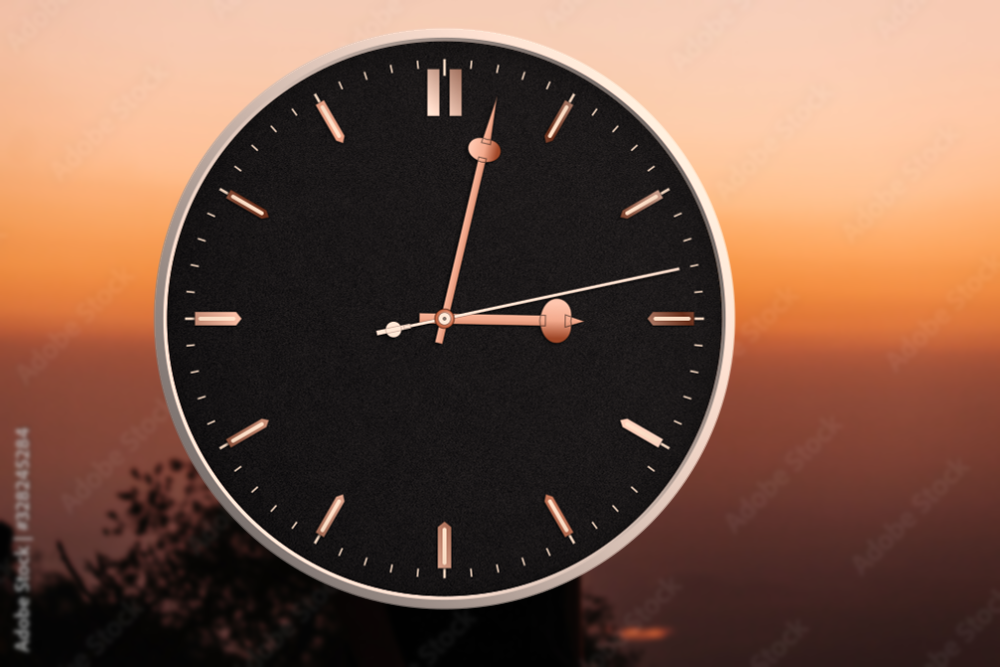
3,02,13
